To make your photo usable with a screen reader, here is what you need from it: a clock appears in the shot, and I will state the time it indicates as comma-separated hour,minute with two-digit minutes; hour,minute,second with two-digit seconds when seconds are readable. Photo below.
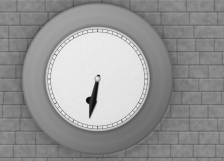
6,32
